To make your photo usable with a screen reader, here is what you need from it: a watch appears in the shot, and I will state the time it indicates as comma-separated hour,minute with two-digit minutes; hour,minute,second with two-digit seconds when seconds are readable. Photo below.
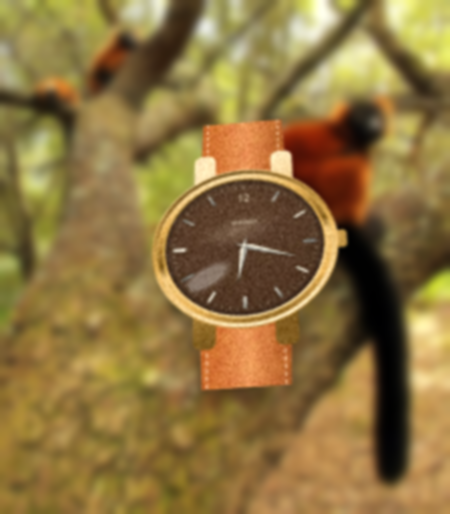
6,18
